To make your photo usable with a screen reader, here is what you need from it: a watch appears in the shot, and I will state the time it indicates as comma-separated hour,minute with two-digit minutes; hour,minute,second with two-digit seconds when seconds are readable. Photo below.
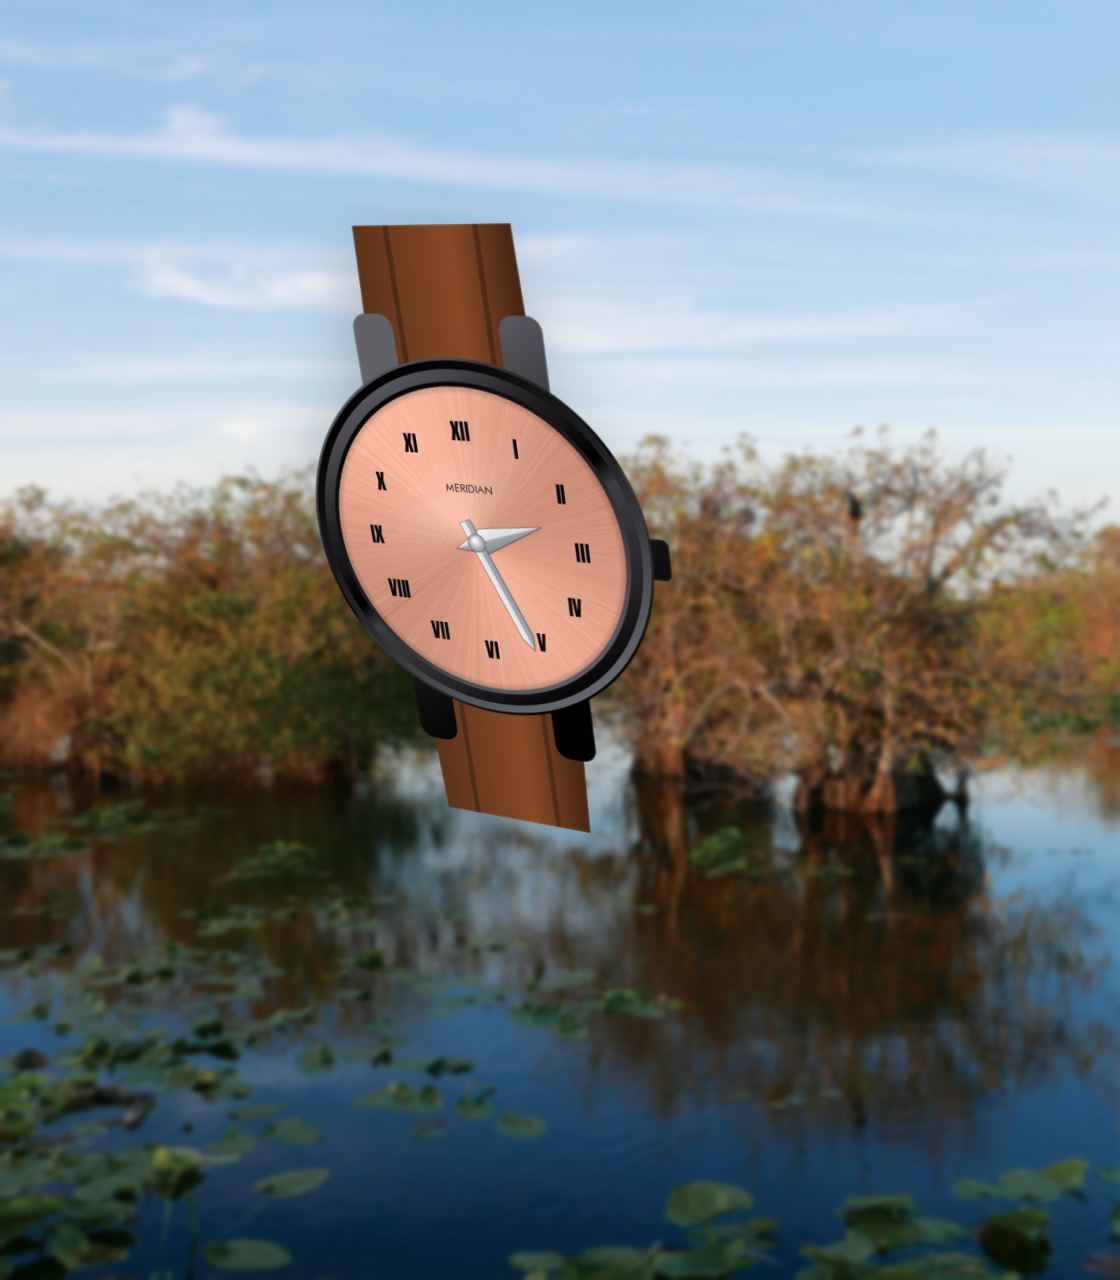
2,26
